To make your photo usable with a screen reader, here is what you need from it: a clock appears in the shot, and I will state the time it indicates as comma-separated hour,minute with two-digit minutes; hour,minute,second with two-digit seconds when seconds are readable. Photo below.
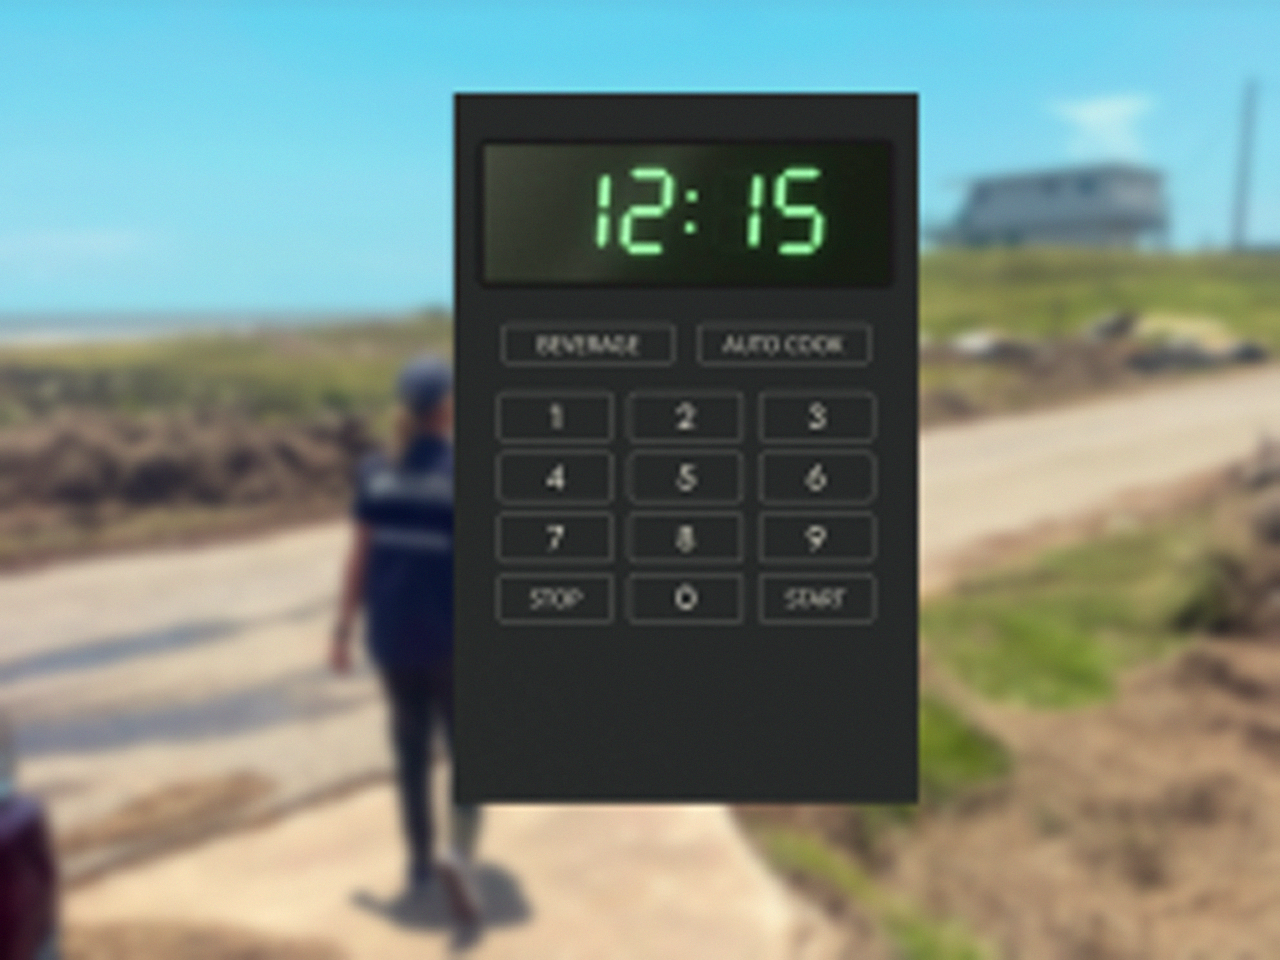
12,15
